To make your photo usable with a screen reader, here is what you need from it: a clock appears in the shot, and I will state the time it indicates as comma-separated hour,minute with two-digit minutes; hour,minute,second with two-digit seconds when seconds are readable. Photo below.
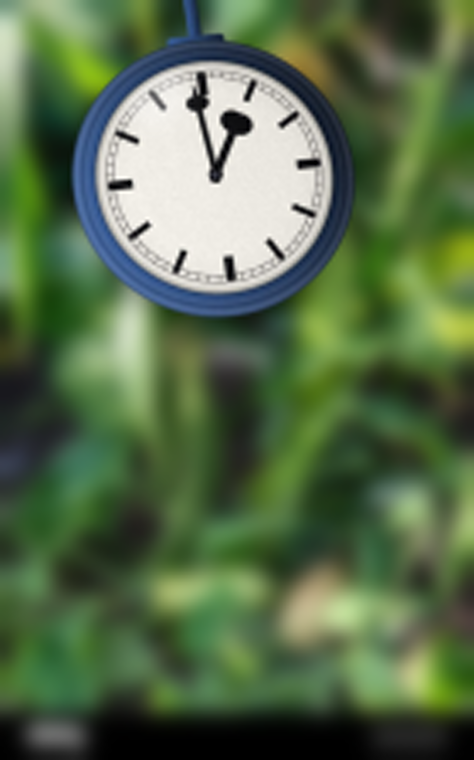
12,59
